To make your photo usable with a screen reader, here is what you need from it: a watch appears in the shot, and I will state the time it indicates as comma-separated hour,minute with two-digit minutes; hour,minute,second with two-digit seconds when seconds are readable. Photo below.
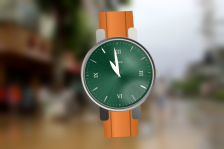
10,59
